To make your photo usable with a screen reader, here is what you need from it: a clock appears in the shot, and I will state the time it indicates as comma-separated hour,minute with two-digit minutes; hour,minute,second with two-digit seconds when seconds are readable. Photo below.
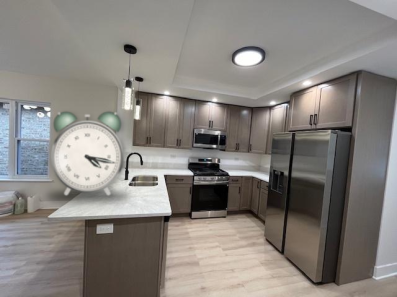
4,17
